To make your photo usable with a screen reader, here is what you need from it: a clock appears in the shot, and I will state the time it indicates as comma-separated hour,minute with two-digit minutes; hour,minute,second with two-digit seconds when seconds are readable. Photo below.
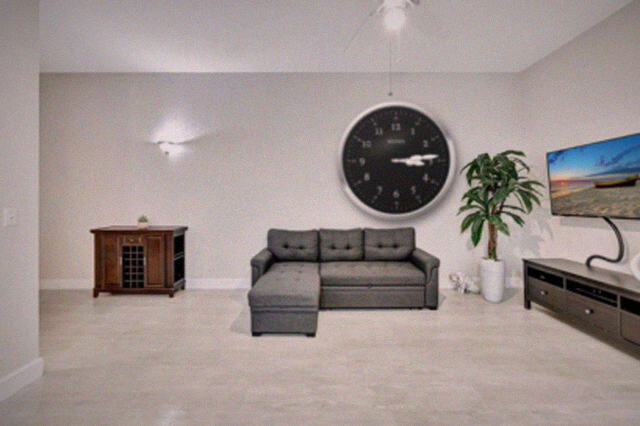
3,14
